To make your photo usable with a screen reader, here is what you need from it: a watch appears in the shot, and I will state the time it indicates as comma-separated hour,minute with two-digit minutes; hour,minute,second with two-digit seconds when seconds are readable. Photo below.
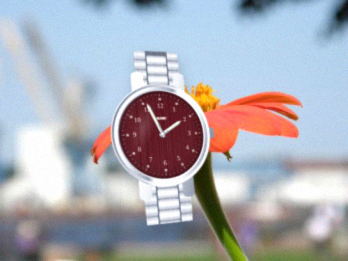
1,56
